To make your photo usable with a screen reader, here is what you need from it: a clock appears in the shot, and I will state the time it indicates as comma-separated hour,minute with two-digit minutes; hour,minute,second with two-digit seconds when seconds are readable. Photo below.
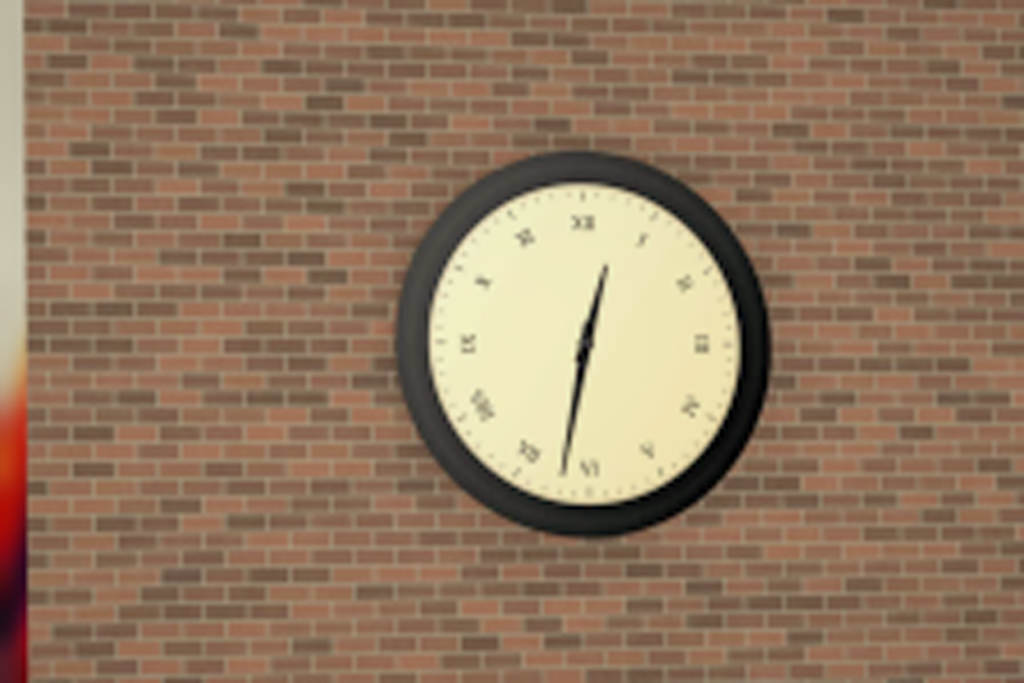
12,32
